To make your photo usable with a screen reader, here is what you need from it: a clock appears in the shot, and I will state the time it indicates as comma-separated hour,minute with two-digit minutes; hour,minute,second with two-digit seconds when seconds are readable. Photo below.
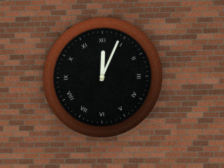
12,04
